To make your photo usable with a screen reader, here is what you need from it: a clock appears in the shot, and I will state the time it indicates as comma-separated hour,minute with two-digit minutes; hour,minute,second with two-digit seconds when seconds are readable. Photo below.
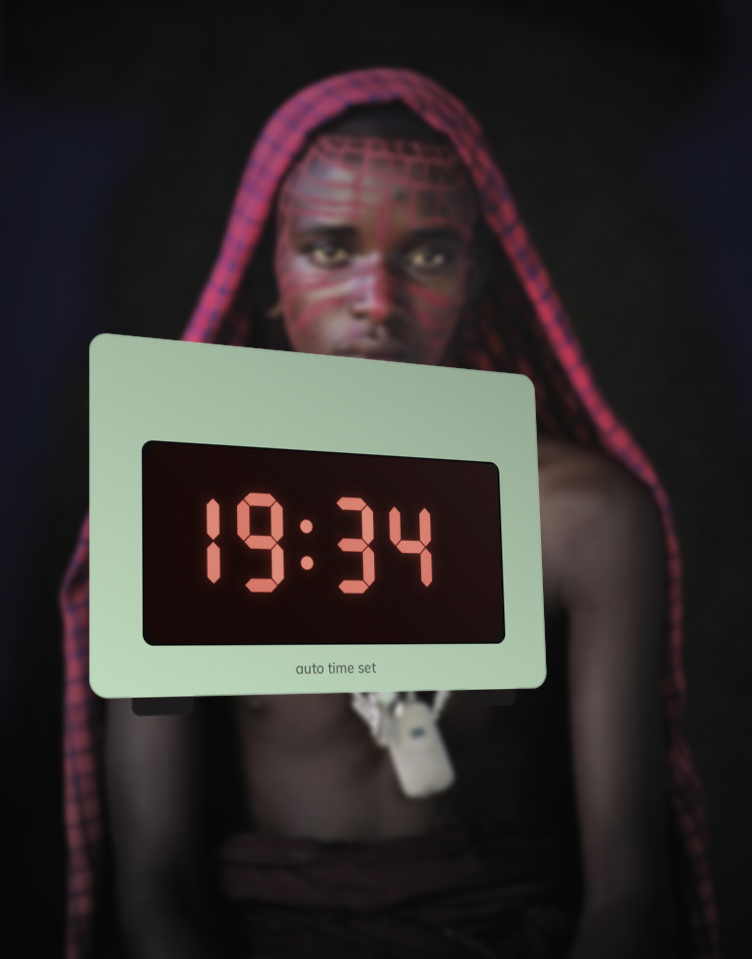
19,34
